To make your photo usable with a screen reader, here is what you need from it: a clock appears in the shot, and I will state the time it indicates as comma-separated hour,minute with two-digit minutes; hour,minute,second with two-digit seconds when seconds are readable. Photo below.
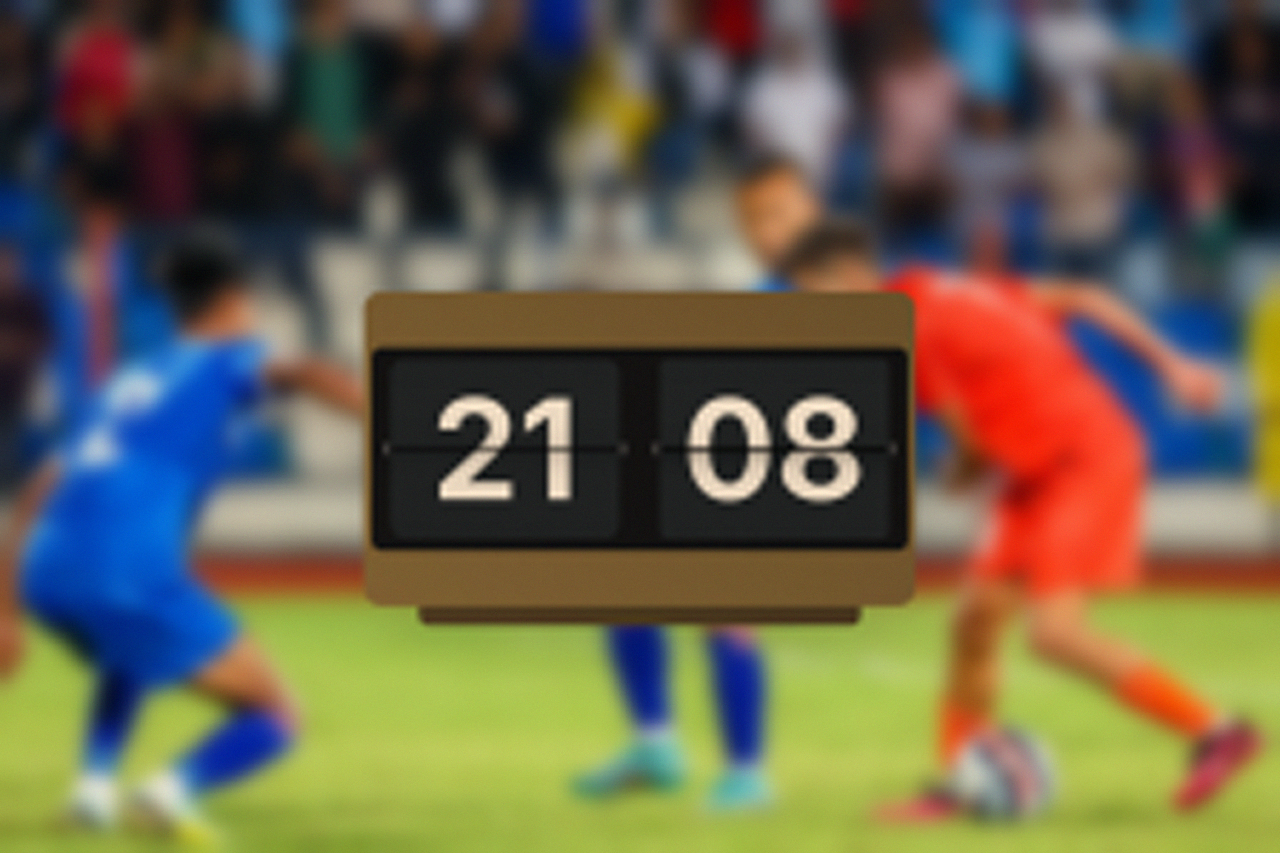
21,08
